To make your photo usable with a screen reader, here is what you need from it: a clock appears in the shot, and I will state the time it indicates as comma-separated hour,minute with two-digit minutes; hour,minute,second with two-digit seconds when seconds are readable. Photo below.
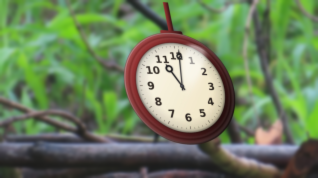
11,01
